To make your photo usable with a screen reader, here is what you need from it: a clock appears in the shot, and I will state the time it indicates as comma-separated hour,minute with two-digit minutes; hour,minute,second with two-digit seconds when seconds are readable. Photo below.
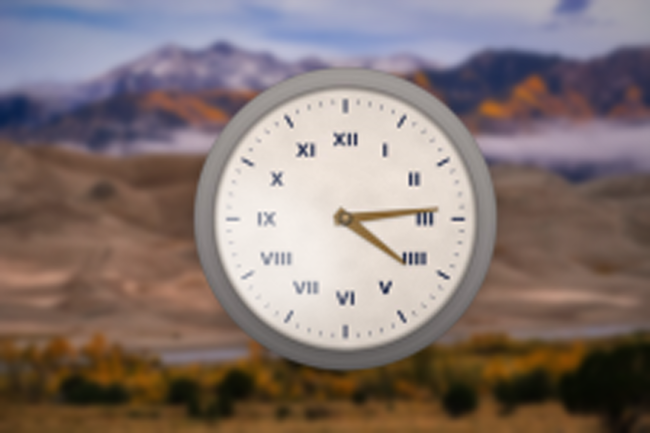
4,14
